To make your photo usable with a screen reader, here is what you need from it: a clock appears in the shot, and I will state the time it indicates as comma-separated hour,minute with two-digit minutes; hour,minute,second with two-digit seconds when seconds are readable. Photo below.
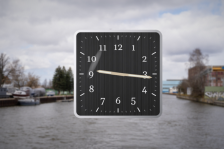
9,16
